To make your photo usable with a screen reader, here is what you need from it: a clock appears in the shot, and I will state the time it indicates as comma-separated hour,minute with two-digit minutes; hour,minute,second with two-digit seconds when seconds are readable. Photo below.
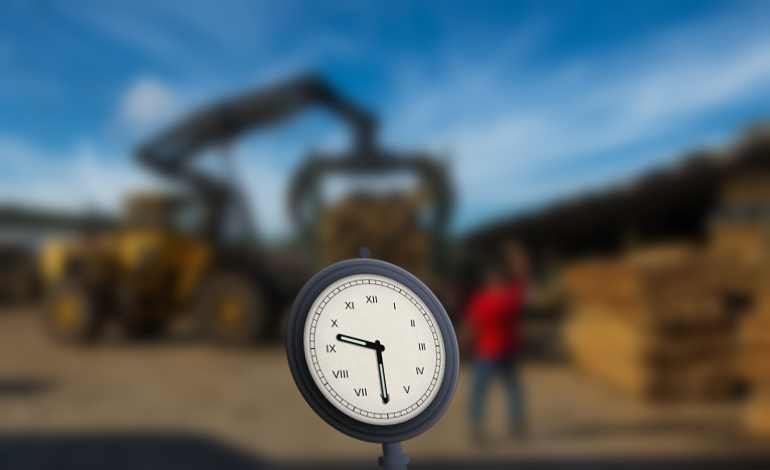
9,30
